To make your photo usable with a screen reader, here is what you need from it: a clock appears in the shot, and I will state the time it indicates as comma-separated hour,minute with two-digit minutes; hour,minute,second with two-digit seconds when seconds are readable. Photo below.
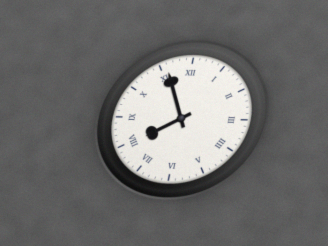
7,56
